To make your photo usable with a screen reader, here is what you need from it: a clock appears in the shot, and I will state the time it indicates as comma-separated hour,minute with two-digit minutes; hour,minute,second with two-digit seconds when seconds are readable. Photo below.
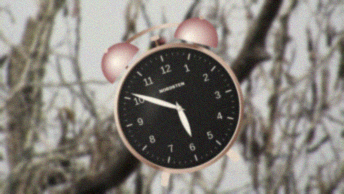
5,51
